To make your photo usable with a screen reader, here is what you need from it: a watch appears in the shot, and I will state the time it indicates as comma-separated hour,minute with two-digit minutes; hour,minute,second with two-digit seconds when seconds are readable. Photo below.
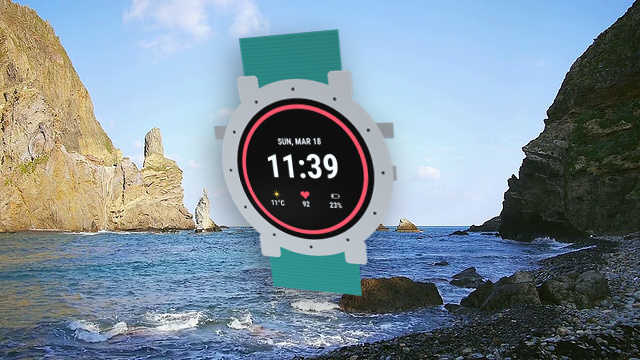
11,39
